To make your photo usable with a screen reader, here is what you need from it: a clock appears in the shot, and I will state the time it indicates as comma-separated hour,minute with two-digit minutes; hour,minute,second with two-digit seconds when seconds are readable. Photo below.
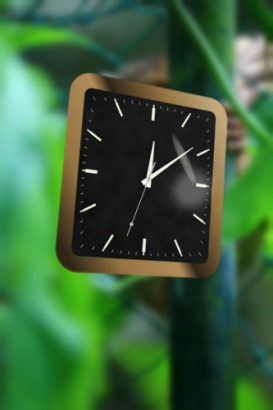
12,08,33
